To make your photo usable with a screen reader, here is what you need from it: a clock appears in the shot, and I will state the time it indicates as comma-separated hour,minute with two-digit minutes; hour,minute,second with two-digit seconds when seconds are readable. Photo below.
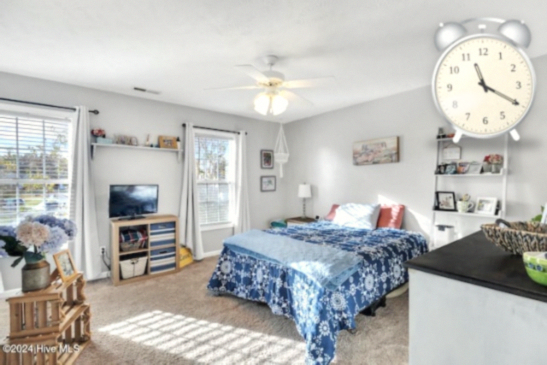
11,20
